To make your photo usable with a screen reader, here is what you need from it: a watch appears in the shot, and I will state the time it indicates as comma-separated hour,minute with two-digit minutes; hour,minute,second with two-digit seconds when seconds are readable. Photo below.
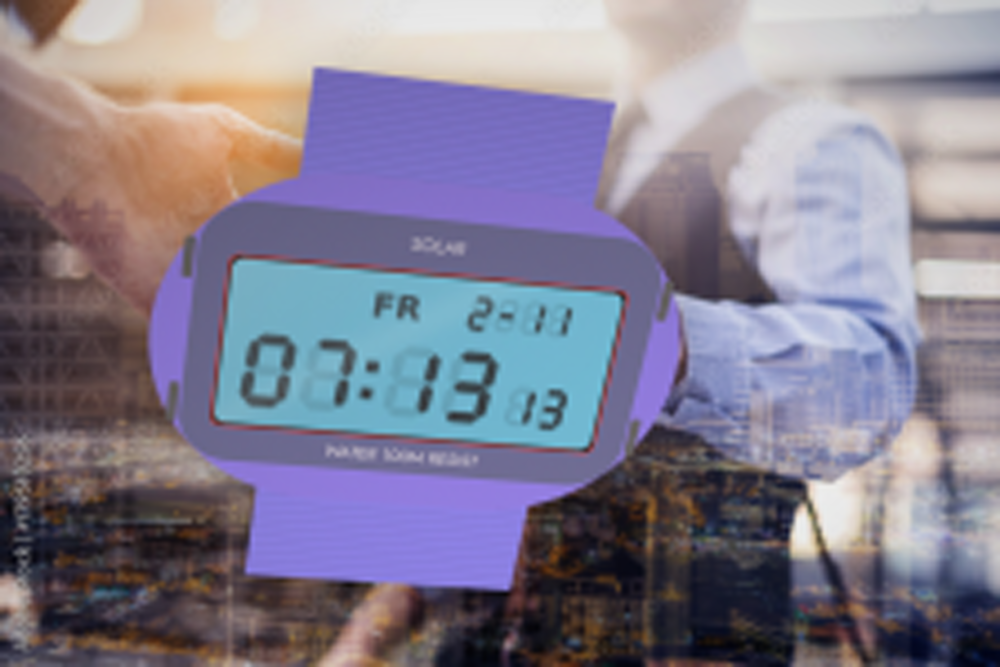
7,13,13
